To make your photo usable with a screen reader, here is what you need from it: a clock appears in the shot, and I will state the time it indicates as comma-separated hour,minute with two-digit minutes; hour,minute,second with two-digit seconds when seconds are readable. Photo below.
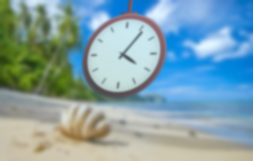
4,06
